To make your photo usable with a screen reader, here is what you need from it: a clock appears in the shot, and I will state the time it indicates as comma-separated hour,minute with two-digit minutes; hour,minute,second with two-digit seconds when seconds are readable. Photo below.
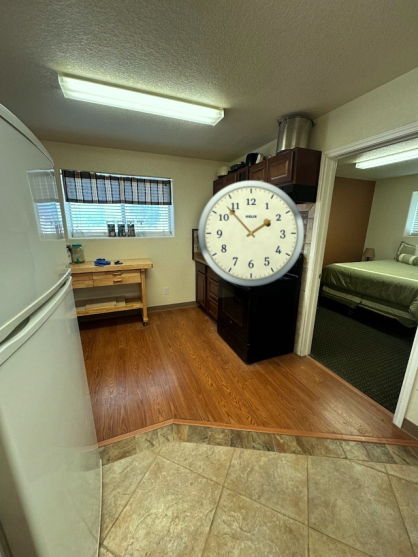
1,53
